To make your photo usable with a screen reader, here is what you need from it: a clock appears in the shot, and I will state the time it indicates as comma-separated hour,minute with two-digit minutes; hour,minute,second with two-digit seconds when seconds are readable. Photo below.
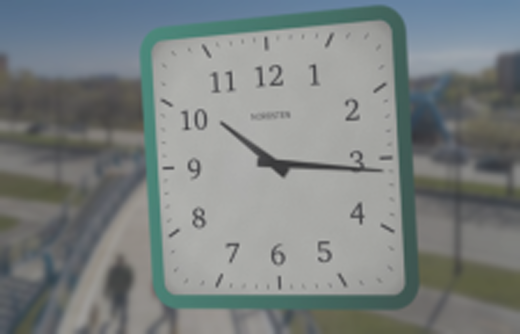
10,16
